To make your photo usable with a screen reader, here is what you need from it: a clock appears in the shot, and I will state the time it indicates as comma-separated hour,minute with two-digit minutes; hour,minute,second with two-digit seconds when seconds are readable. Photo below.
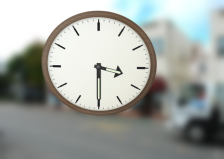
3,30
